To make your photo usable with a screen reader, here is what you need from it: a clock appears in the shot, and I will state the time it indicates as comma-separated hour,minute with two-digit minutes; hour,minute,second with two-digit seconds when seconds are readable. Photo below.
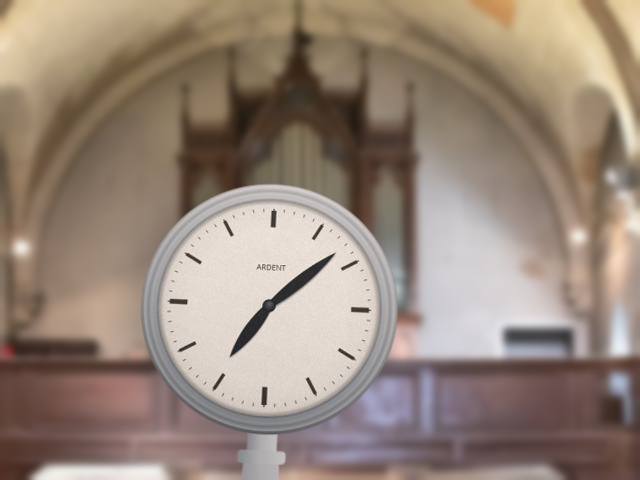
7,08
